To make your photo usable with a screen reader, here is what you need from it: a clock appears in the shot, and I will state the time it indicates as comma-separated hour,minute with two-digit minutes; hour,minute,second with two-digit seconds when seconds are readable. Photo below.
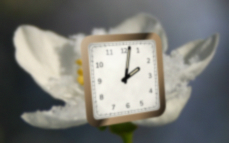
2,02
